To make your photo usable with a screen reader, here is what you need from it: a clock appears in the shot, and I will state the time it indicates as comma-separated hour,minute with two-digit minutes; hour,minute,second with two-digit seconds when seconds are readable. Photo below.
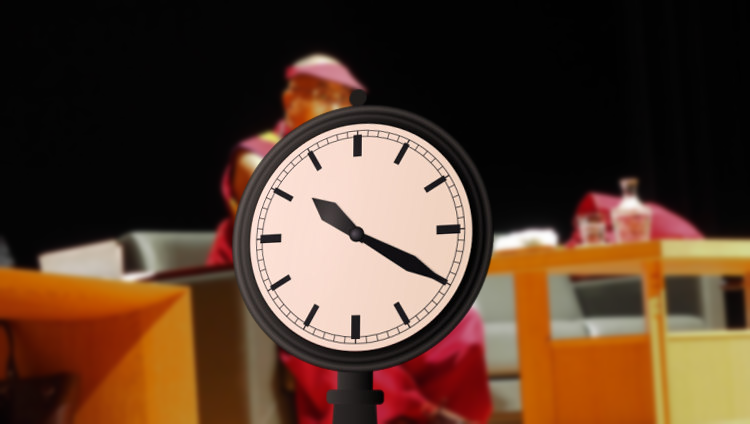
10,20
